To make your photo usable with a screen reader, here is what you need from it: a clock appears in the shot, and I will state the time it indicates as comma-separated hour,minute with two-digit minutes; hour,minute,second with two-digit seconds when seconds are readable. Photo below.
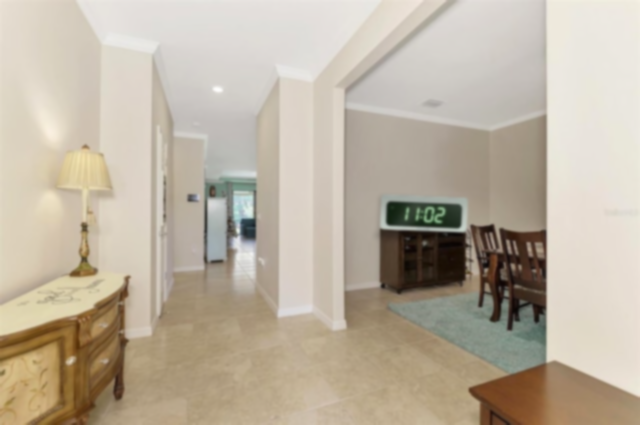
11,02
